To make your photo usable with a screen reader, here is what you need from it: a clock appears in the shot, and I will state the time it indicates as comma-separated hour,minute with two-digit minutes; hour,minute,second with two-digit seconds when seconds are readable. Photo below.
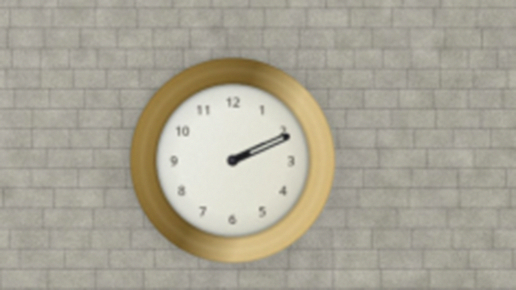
2,11
